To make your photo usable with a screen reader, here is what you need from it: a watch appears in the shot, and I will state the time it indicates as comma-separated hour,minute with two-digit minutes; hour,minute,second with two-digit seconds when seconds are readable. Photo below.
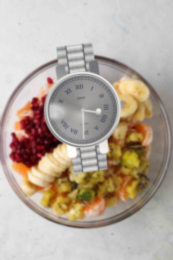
3,31
